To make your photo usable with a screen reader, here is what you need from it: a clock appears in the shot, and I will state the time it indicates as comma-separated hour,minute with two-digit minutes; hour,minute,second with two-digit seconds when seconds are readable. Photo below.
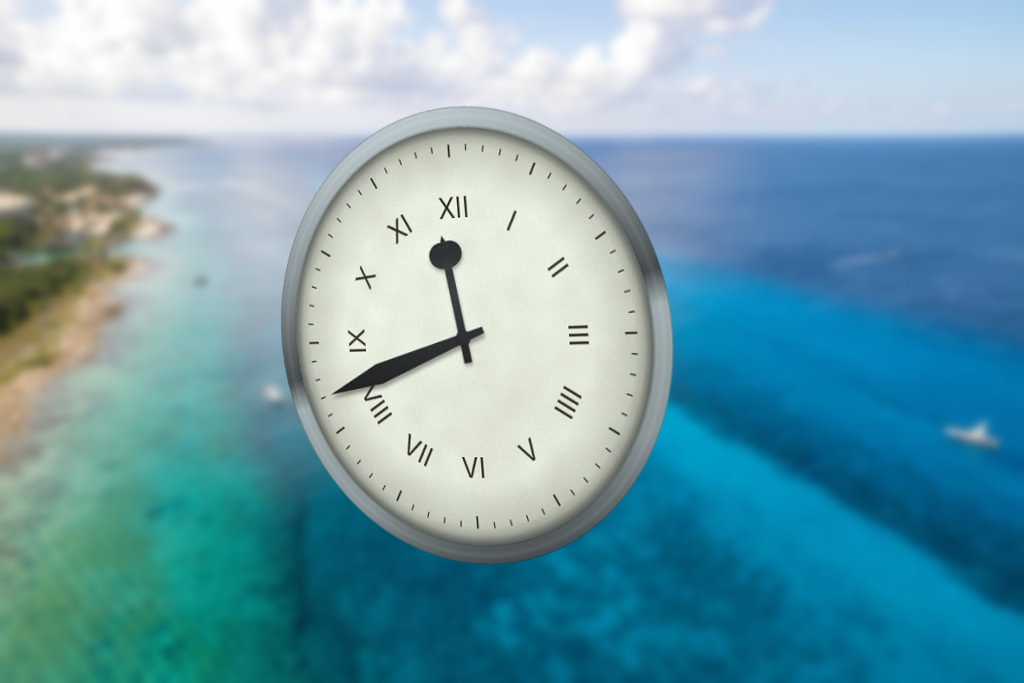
11,42
